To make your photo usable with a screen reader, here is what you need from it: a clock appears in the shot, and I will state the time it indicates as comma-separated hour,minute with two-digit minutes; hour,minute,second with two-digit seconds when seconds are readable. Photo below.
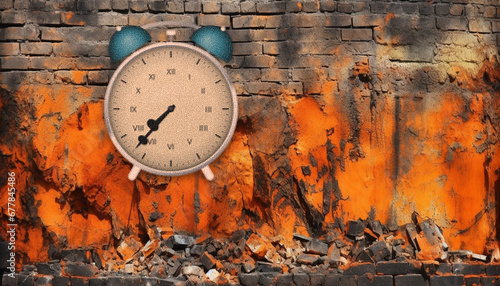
7,37
